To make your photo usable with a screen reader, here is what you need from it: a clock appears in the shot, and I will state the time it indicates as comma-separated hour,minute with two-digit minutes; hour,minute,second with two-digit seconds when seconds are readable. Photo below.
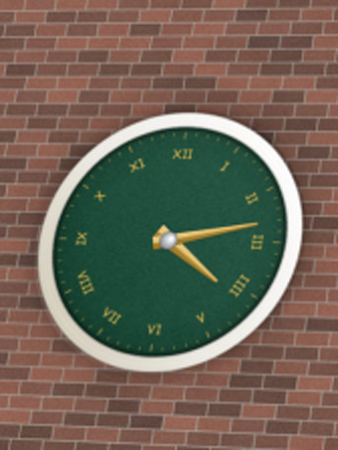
4,13
